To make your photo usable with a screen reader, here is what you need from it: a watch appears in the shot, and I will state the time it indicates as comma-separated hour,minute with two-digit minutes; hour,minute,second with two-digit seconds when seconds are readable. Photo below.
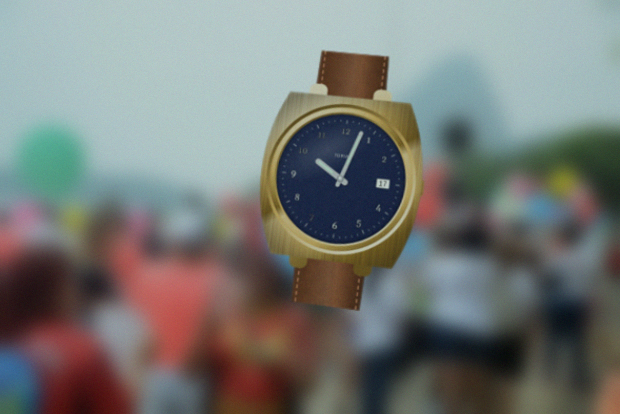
10,03
